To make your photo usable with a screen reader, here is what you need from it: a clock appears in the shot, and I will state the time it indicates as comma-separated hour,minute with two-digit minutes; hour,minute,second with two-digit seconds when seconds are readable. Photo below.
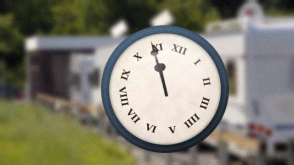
10,54
